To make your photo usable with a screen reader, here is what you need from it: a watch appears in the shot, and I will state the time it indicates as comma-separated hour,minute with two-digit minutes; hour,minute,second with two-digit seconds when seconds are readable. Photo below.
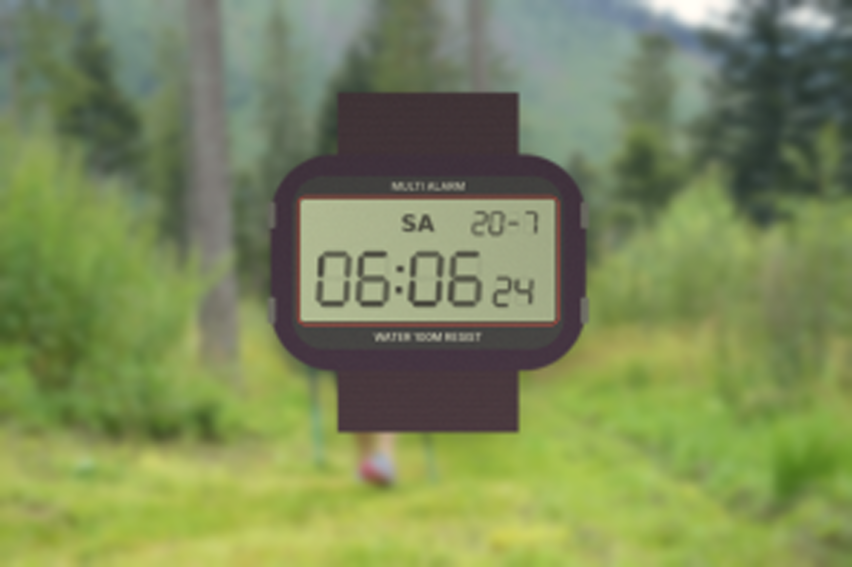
6,06,24
